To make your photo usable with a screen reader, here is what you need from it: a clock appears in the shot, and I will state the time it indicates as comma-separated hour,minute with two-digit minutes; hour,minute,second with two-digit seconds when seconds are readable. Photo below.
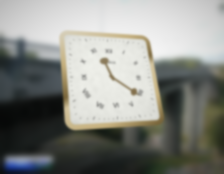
11,21
